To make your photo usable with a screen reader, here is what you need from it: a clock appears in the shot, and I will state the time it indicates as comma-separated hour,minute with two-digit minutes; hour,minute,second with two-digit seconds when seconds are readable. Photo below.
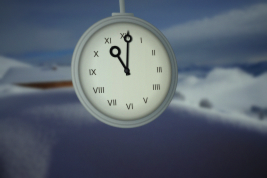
11,01
